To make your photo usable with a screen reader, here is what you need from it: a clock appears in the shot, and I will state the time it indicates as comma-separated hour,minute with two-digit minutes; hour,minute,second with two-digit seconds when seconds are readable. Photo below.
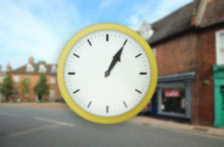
1,05
